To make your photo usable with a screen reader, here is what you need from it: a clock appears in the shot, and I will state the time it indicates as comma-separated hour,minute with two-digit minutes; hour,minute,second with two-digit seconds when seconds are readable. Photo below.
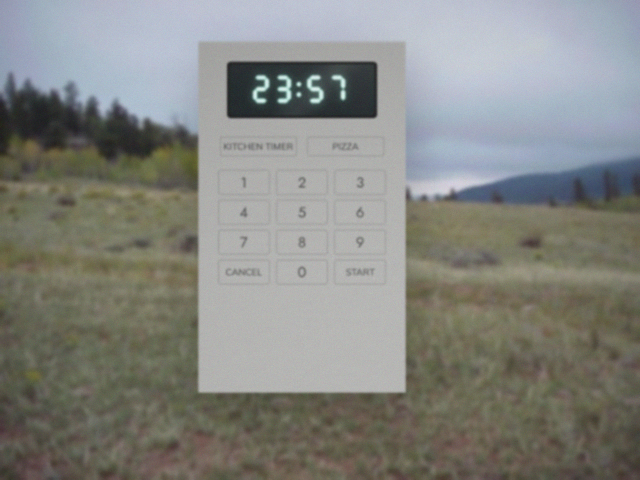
23,57
